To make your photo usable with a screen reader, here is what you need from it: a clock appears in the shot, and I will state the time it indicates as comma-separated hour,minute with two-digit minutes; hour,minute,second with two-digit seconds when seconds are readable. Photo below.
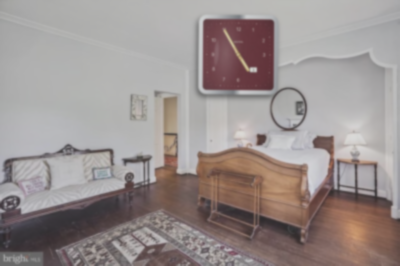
4,55
